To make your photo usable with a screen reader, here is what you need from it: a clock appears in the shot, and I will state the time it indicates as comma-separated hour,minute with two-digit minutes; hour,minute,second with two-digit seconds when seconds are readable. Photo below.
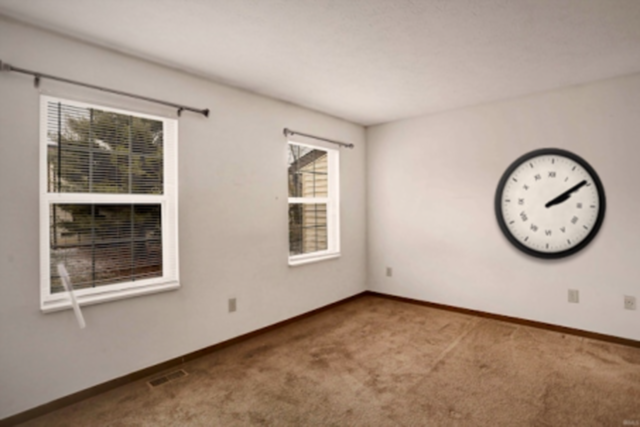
2,09
